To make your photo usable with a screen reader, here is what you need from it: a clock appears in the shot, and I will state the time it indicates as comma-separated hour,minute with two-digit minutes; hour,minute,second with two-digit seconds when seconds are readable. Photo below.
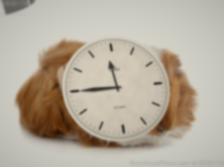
11,45
